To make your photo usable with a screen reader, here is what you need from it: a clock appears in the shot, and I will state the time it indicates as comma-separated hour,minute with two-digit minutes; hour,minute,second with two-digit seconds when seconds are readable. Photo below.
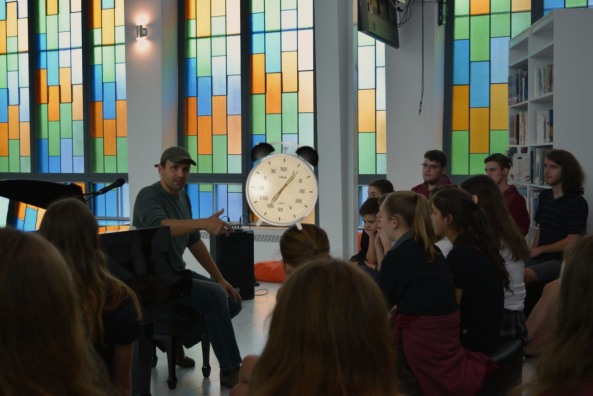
7,06
